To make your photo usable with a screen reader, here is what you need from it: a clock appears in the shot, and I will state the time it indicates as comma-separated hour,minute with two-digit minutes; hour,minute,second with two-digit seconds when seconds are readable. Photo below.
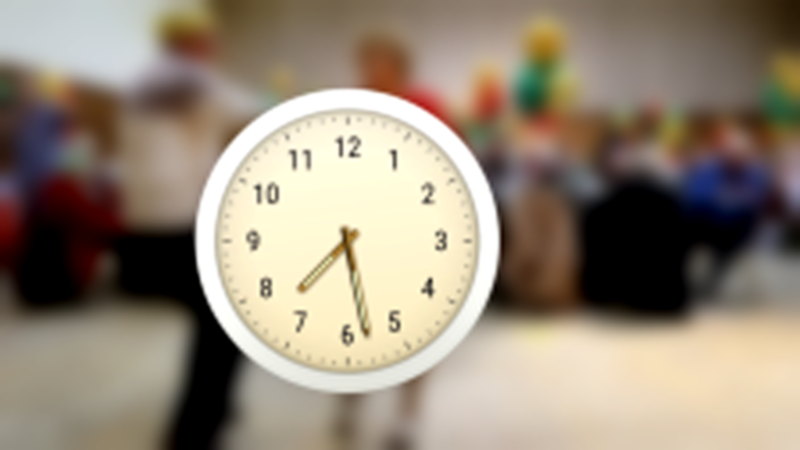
7,28
